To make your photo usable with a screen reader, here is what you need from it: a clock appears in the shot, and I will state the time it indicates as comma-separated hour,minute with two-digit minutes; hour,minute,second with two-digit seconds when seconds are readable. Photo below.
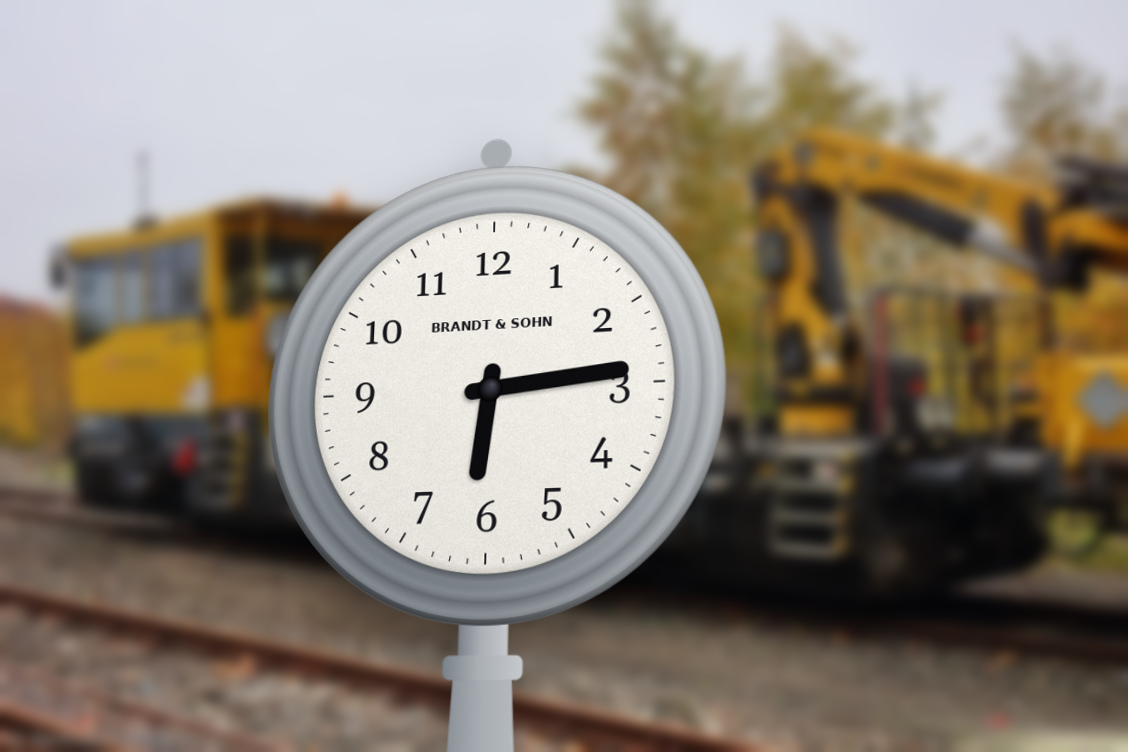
6,14
